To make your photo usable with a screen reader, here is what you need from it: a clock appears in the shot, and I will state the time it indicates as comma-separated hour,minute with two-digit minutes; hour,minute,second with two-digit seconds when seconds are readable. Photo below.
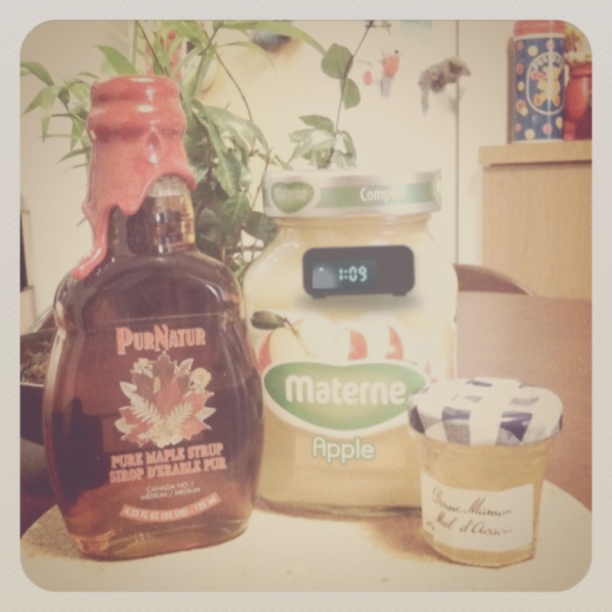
1,09
